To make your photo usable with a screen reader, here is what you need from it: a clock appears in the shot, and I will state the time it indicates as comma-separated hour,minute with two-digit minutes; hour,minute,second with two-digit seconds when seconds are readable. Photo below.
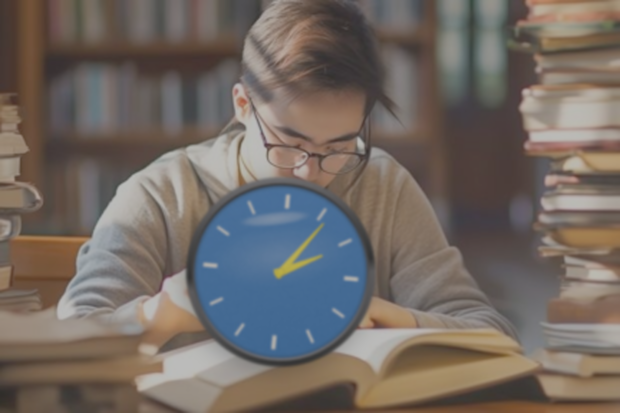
2,06
